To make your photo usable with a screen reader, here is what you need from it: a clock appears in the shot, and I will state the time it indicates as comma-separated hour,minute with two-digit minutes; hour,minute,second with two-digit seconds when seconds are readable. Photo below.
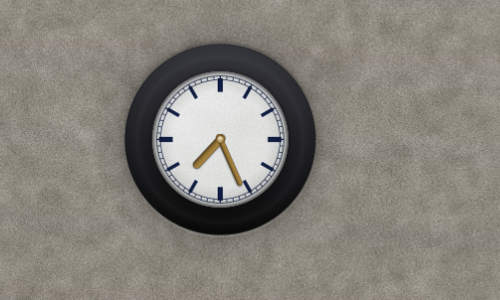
7,26
